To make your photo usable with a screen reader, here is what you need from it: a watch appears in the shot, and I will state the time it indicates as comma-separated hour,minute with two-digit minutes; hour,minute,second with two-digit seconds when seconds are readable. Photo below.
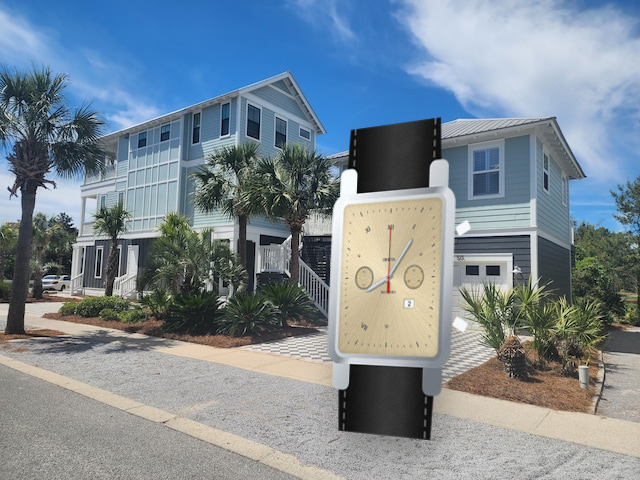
8,06
